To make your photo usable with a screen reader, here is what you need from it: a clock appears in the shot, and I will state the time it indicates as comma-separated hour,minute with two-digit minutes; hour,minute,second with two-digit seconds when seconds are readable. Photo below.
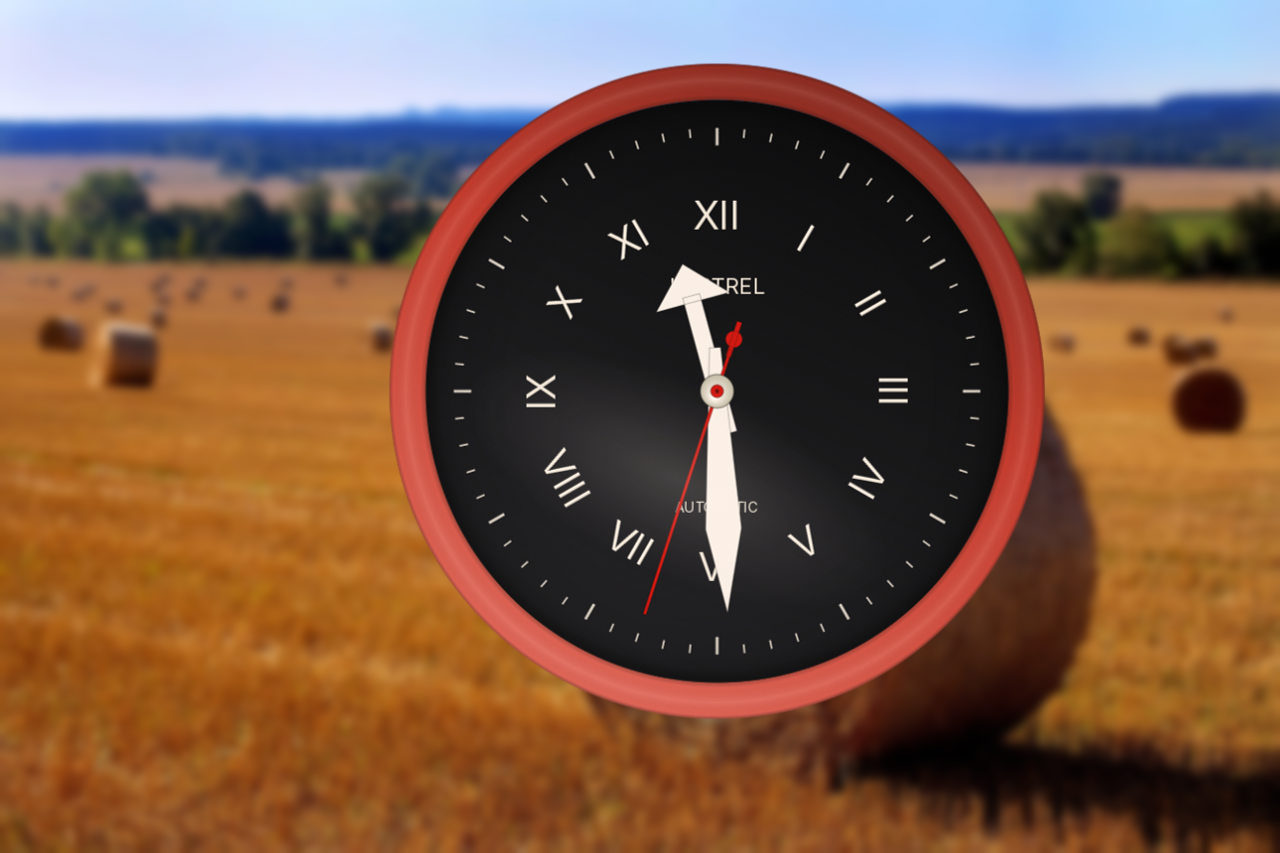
11,29,33
